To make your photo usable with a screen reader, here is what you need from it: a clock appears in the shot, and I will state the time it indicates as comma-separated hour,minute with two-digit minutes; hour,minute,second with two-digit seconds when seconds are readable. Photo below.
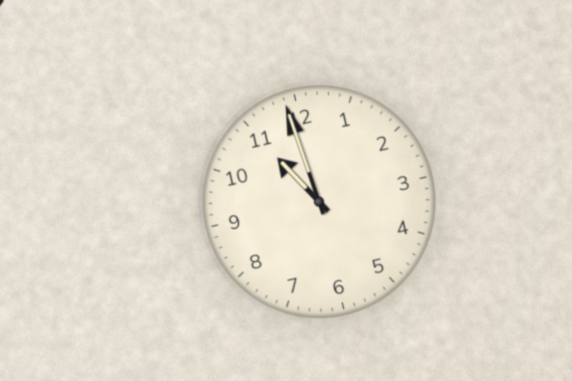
10,59
